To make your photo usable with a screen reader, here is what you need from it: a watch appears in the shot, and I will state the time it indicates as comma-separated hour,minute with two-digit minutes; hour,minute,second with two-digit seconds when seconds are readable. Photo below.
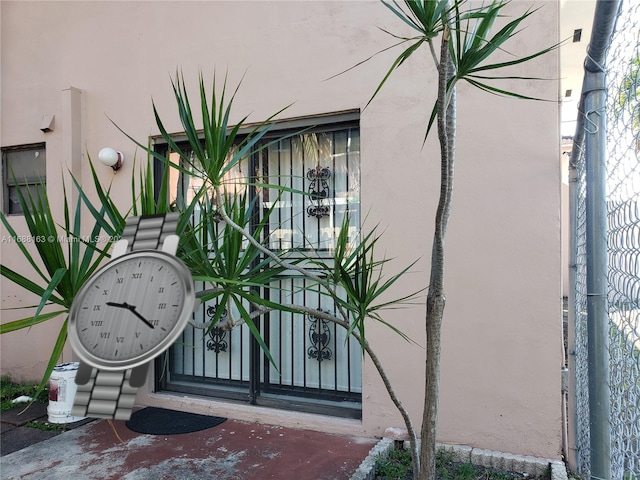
9,21
